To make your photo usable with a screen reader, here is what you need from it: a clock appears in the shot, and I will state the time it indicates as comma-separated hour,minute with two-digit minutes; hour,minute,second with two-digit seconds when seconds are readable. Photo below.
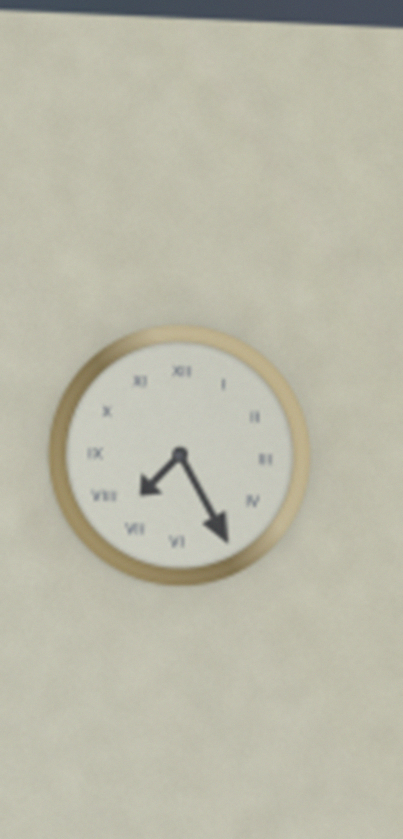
7,25
